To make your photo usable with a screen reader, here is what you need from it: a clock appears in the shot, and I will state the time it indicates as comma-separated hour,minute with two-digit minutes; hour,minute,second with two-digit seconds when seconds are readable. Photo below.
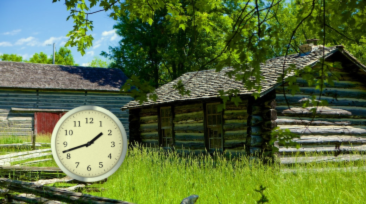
1,42
